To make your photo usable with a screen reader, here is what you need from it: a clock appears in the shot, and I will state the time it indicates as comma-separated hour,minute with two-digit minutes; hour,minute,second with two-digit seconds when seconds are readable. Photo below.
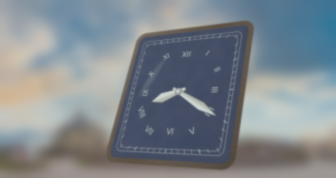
8,20
